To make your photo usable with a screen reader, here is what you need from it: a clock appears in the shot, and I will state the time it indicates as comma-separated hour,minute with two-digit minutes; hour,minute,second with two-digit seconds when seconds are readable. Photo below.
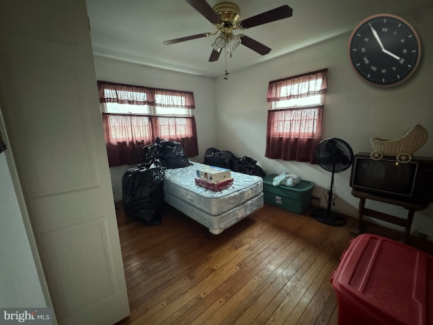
3,55
